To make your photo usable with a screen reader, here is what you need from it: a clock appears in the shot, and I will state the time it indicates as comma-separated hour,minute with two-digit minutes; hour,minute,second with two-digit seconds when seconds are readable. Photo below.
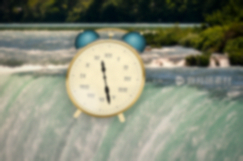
11,27
